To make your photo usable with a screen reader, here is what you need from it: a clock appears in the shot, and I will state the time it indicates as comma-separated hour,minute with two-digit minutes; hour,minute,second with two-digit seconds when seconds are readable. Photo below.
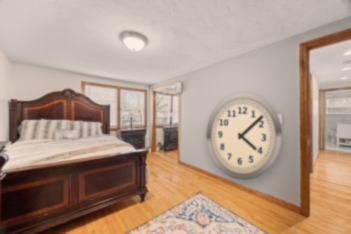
4,08
